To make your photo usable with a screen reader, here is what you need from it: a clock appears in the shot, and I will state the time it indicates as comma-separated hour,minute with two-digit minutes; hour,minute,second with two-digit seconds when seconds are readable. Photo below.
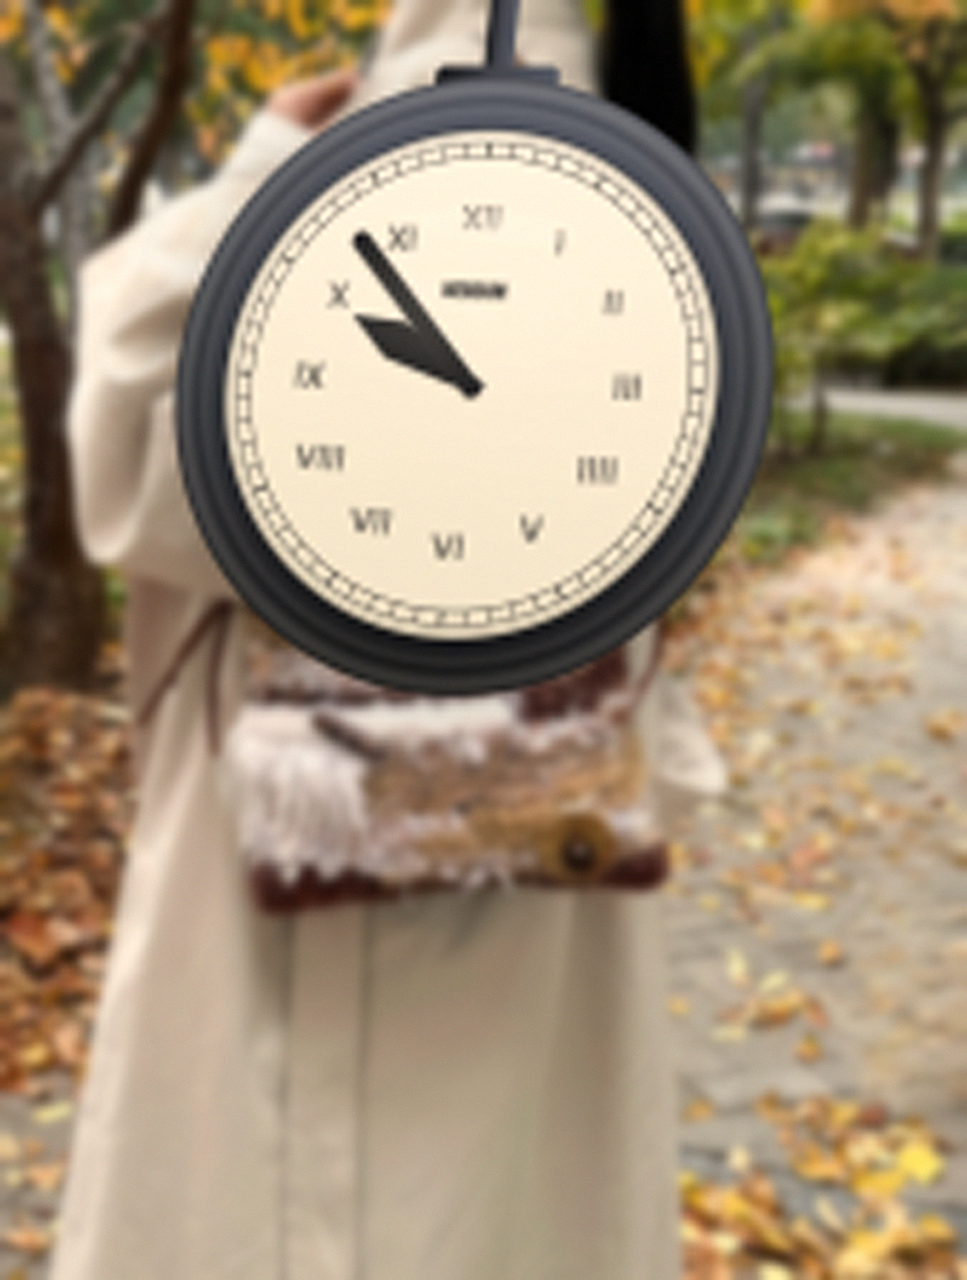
9,53
